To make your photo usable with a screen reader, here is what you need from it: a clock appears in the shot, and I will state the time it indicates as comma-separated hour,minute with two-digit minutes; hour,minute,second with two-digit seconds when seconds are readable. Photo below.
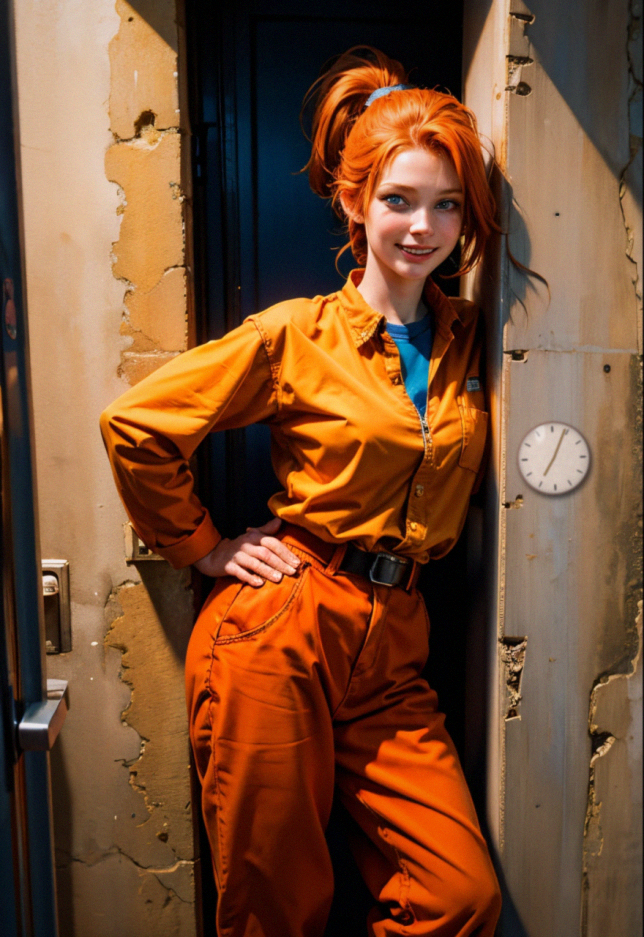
7,04
